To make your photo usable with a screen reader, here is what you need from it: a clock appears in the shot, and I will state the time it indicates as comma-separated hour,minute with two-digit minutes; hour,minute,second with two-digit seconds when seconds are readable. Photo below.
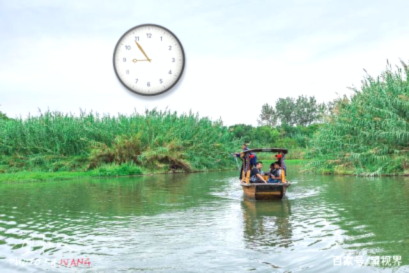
8,54
